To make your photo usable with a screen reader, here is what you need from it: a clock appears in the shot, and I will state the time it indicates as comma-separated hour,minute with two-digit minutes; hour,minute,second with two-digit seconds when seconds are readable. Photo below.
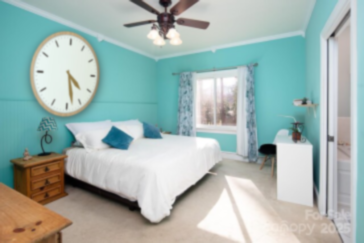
4,28
